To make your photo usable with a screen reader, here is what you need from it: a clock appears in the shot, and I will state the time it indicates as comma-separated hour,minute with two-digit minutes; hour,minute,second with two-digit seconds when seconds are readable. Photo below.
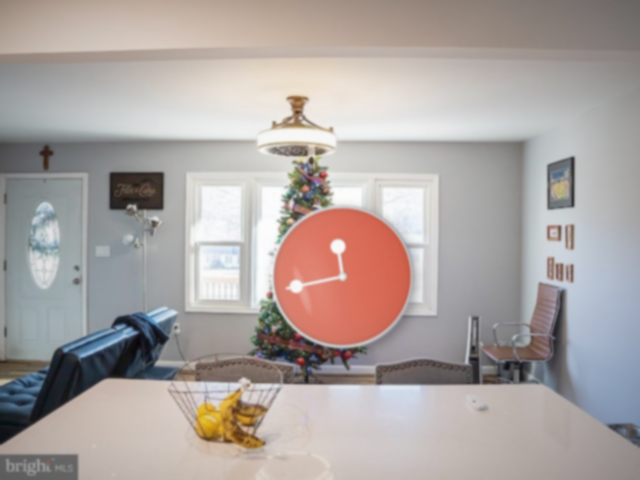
11,43
